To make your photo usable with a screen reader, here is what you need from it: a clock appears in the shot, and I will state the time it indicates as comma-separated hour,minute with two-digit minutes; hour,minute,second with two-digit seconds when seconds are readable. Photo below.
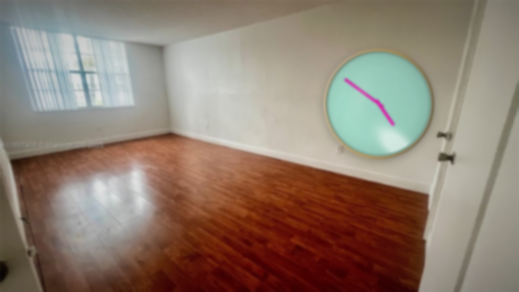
4,51
